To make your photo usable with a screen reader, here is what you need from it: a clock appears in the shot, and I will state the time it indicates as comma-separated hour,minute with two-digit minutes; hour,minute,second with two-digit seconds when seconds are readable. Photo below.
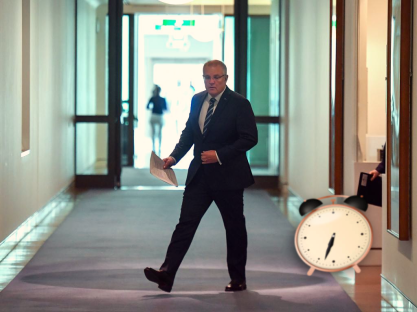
6,33
